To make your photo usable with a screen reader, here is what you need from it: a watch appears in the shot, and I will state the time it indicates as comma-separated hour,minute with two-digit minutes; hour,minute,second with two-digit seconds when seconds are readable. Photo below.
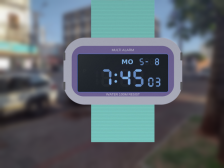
7,45,03
